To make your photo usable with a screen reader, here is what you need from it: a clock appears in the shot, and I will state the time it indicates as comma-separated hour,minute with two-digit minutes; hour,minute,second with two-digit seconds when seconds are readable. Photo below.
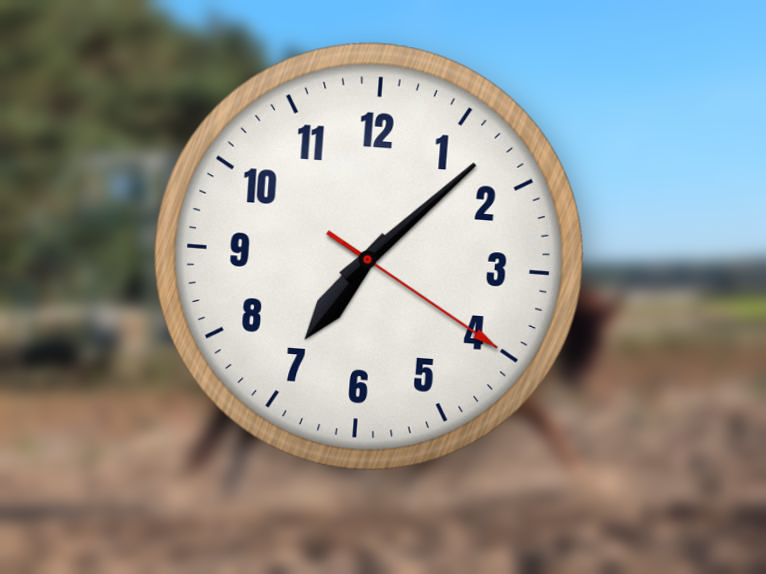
7,07,20
